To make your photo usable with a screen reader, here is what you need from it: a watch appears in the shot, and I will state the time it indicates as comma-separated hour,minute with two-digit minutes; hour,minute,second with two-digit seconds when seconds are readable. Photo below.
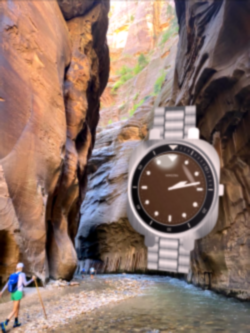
2,13
